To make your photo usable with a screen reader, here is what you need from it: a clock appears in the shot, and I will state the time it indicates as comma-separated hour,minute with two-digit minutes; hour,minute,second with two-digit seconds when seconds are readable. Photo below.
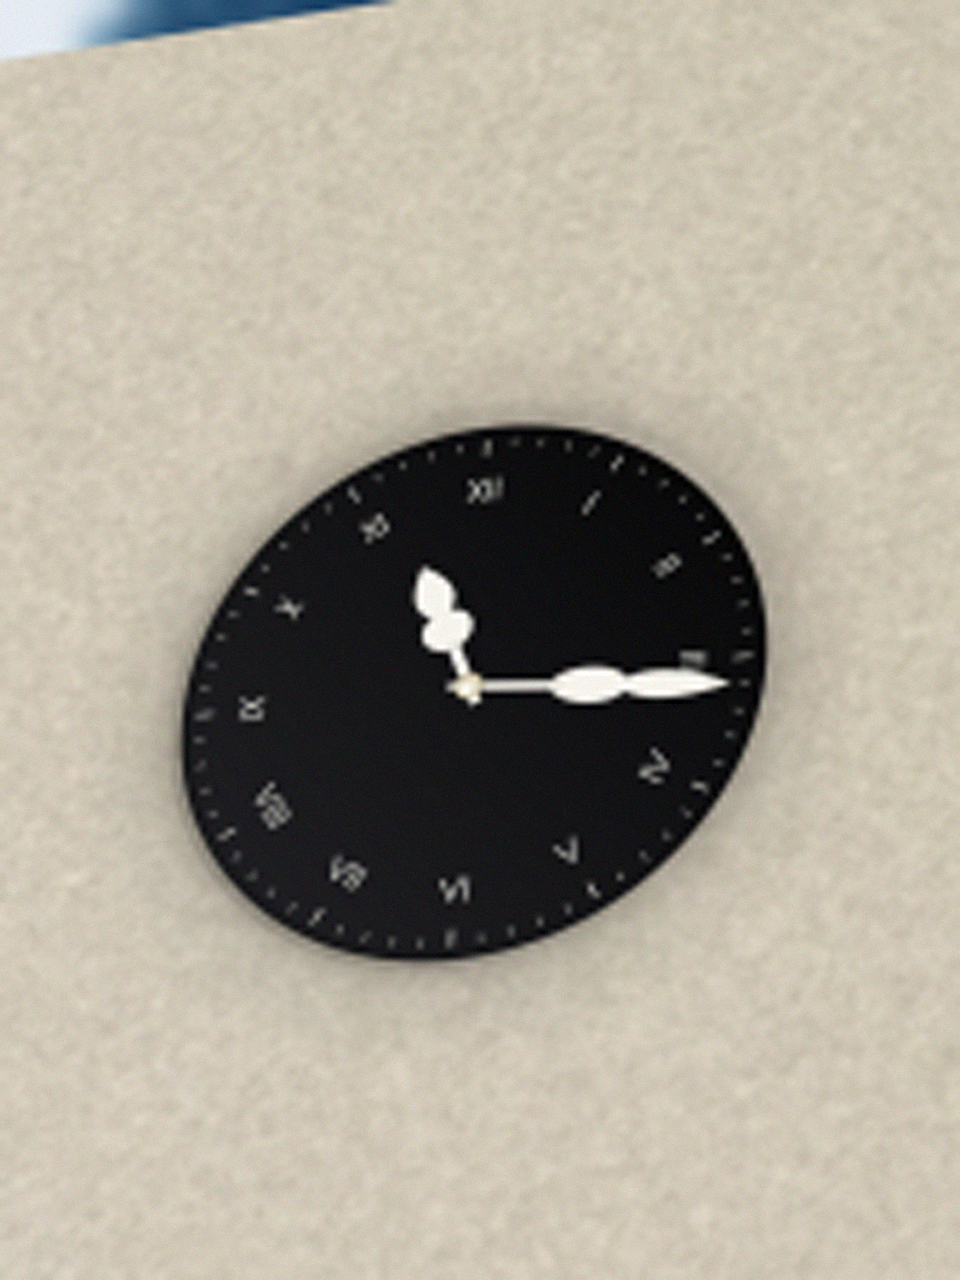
11,16
